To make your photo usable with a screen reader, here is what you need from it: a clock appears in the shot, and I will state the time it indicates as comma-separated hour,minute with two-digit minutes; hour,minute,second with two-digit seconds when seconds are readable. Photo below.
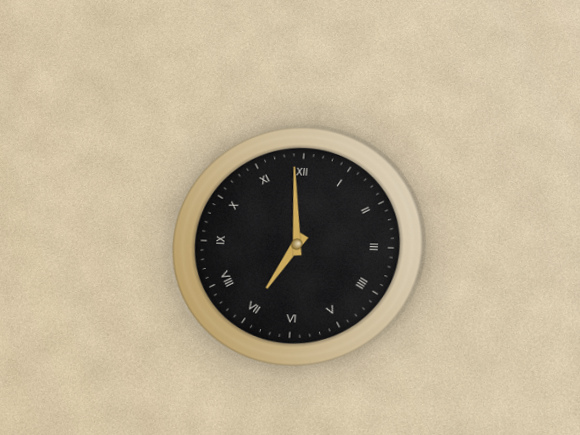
6,59
